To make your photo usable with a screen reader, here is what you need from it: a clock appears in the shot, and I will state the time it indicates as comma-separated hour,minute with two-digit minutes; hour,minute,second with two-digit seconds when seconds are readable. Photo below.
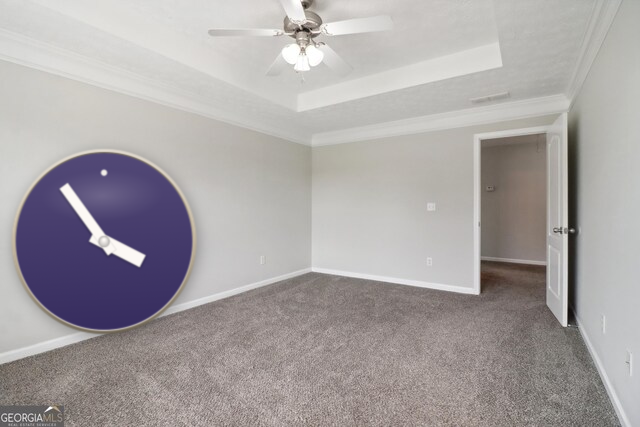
3,54
